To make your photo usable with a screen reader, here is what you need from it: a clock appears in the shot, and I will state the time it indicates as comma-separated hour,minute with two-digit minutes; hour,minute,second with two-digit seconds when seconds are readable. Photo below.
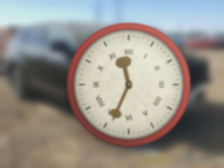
11,34
